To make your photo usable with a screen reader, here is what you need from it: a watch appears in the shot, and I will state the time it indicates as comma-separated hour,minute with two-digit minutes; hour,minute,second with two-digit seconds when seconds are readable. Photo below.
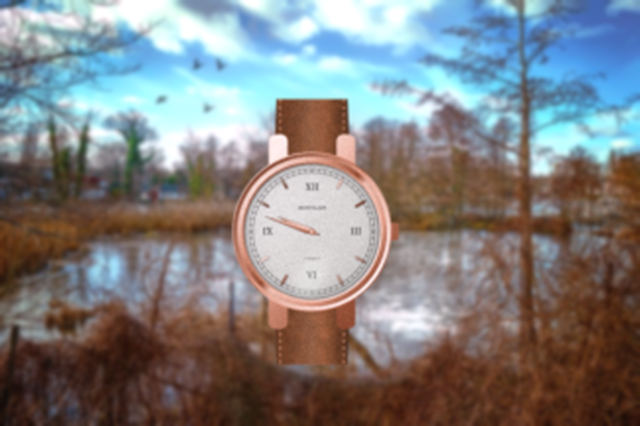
9,48
